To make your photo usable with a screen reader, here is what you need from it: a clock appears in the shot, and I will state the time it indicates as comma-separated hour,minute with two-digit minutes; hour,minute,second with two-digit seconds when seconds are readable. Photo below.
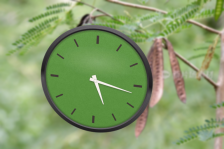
5,17
